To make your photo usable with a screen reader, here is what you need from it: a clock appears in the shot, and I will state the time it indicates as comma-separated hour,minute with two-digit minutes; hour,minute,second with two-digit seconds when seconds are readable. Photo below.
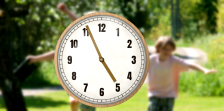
4,56
